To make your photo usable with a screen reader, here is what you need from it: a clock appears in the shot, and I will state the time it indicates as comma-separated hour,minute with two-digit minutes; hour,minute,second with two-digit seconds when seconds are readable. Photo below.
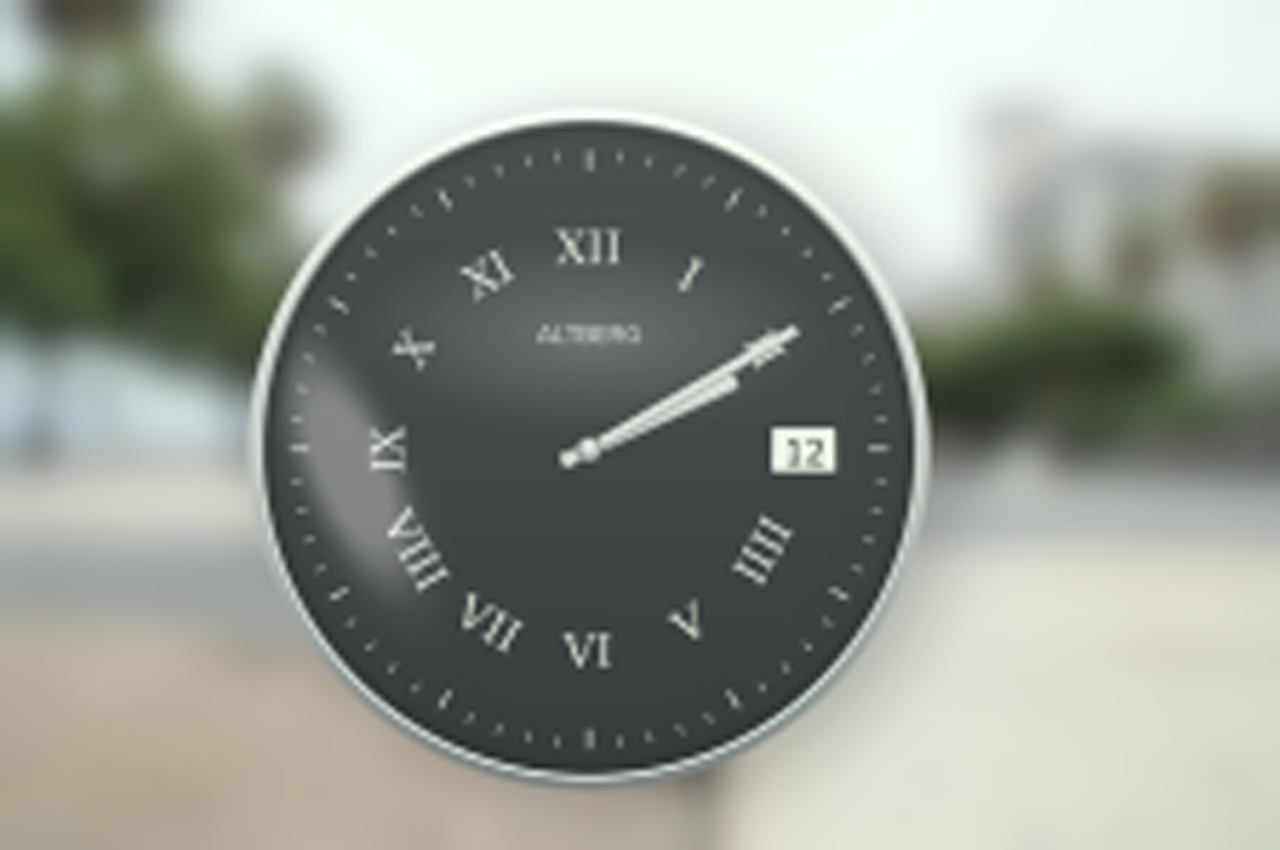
2,10
